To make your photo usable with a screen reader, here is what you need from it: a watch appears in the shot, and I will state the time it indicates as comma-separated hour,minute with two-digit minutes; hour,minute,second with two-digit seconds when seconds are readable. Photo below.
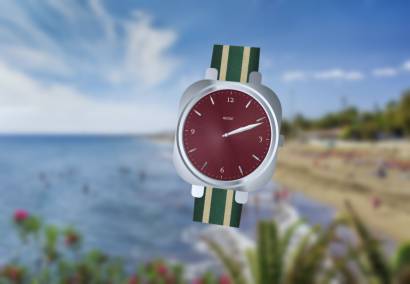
2,11
